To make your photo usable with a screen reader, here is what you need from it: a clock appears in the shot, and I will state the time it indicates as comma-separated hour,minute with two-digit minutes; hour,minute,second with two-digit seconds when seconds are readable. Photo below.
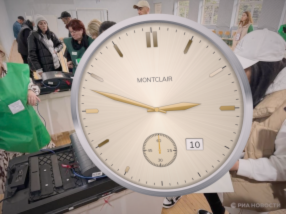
2,48
